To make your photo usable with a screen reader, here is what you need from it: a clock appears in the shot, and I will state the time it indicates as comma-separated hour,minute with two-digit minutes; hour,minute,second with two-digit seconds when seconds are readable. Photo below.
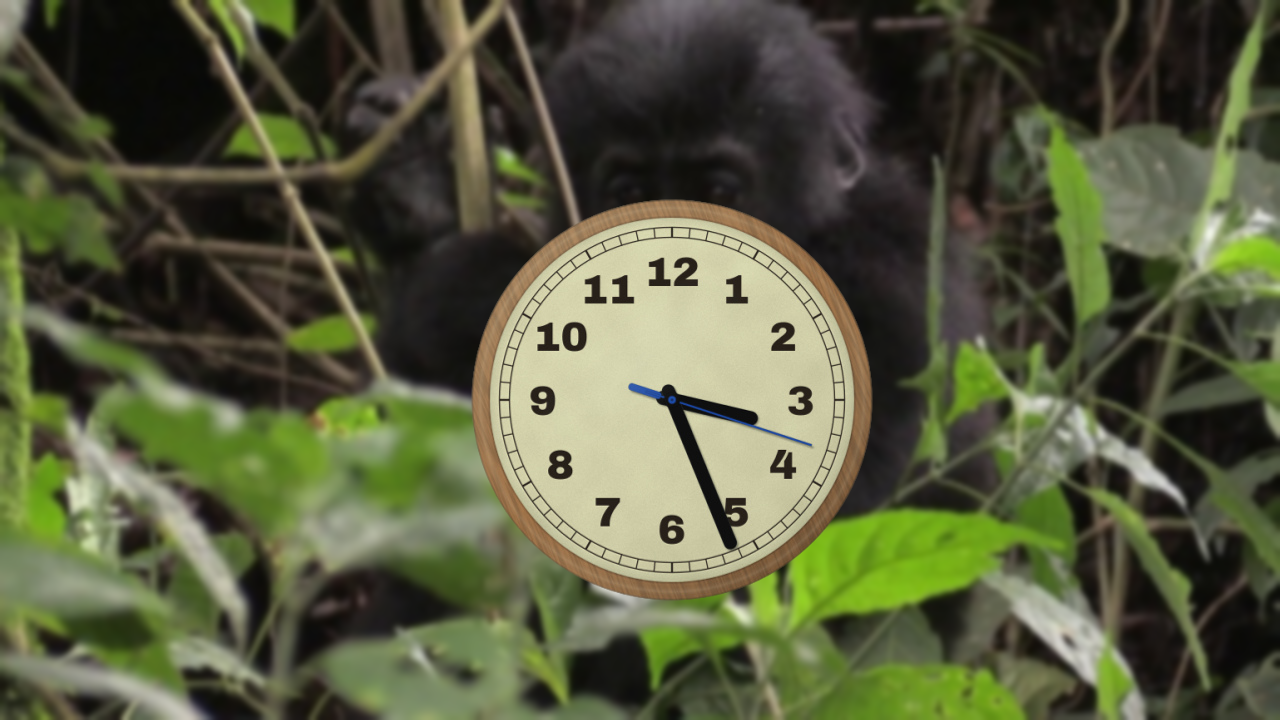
3,26,18
